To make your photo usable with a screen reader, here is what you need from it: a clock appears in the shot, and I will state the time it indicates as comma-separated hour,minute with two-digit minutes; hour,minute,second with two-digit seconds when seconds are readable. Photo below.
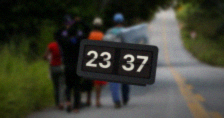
23,37
